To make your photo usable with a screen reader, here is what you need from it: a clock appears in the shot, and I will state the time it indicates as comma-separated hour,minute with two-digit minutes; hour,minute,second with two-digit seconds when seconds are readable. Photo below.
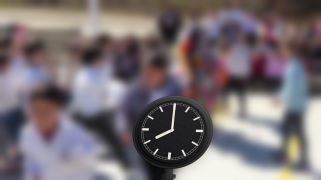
8,00
